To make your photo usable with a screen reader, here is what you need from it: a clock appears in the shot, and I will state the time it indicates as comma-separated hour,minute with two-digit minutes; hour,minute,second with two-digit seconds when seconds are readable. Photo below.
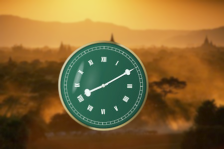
8,10
